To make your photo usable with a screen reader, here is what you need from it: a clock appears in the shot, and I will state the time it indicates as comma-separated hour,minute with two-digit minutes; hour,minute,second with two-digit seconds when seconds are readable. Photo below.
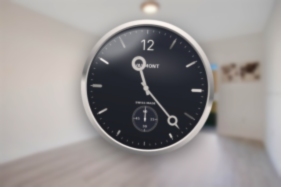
11,23
